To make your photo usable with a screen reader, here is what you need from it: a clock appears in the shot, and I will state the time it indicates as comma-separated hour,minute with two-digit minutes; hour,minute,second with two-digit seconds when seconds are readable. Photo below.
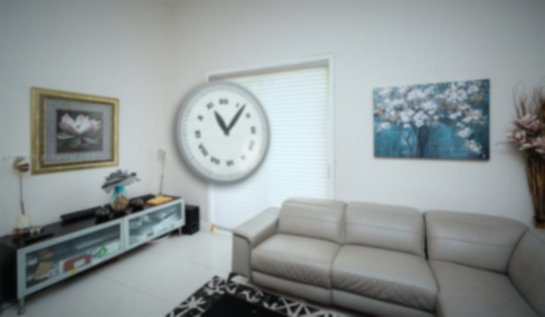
11,07
